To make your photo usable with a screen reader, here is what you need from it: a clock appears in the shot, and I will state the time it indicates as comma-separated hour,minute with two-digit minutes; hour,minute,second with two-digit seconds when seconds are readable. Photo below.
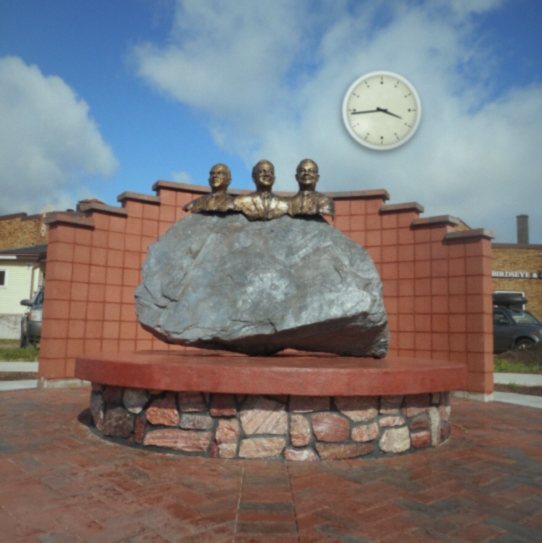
3,44
